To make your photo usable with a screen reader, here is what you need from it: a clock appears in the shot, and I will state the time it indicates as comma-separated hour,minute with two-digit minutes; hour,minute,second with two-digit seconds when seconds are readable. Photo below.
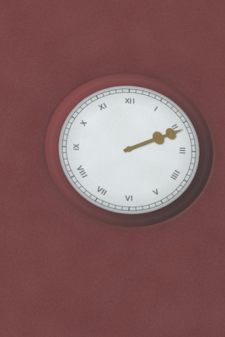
2,11
